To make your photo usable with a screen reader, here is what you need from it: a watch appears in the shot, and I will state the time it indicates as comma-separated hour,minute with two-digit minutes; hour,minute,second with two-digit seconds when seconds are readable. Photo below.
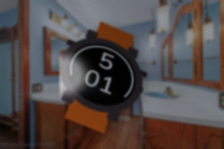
5,01
